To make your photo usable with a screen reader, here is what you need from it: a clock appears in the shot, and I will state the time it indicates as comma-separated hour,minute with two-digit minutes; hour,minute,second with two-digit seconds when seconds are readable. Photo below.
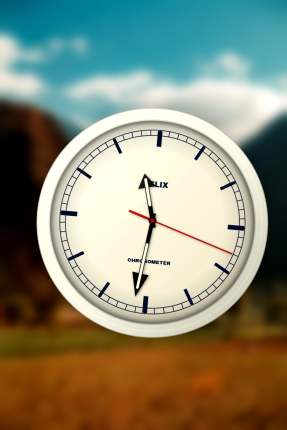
11,31,18
